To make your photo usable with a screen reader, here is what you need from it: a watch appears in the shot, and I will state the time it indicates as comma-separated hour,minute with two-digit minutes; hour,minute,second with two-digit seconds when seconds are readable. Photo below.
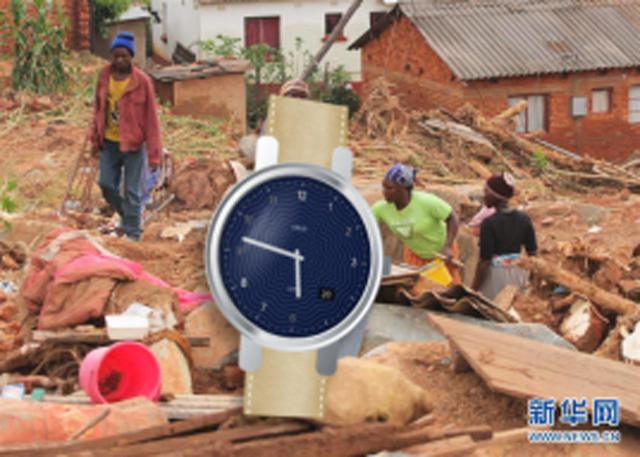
5,47
